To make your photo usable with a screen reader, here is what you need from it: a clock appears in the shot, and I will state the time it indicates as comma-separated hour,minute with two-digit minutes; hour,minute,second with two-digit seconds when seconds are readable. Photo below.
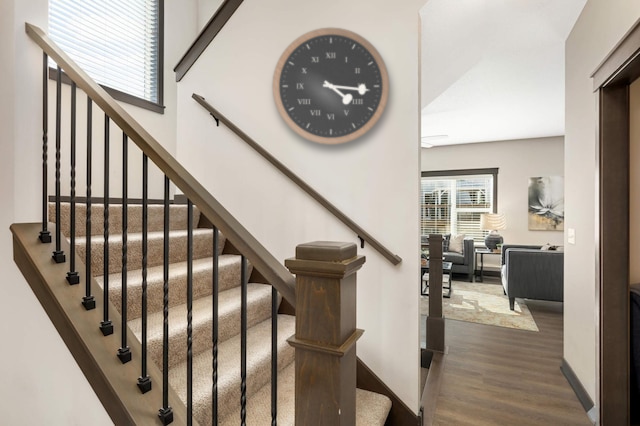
4,16
